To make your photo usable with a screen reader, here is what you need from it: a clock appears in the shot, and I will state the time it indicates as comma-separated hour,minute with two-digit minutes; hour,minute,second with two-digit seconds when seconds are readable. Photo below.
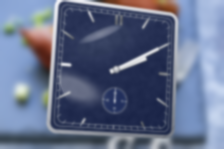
2,10
